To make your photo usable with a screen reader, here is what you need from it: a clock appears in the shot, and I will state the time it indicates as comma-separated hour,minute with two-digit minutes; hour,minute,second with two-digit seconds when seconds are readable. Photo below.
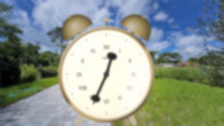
12,34
